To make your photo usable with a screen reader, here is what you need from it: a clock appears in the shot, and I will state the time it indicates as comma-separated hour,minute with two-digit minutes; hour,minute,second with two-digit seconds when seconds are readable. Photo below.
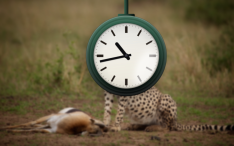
10,43
